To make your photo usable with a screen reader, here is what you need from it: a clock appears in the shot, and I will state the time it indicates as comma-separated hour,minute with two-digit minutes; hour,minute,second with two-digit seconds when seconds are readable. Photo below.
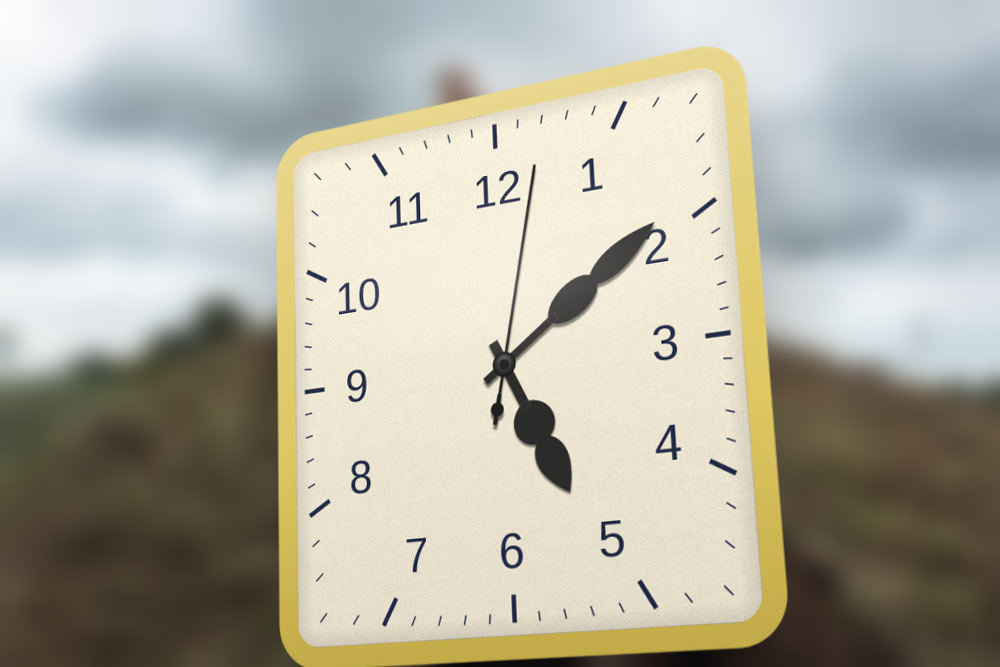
5,09,02
